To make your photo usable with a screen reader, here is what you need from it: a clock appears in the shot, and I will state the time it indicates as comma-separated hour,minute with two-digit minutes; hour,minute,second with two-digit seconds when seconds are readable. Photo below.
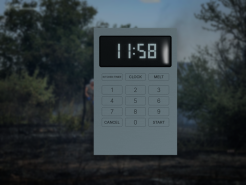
11,58
